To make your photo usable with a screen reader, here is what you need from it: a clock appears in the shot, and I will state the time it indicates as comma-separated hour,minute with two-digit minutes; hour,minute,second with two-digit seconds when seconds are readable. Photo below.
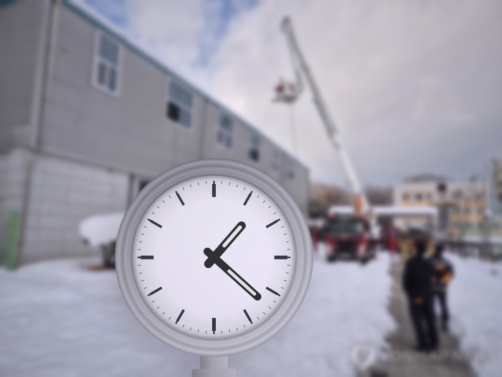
1,22
